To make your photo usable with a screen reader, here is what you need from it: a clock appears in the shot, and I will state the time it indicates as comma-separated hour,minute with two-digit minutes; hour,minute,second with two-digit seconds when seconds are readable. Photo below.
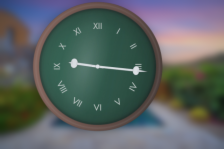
9,16
